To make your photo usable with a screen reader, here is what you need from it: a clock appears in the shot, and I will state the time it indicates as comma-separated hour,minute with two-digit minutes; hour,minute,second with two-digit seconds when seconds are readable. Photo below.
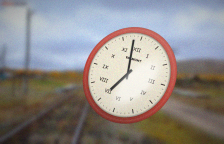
6,58
